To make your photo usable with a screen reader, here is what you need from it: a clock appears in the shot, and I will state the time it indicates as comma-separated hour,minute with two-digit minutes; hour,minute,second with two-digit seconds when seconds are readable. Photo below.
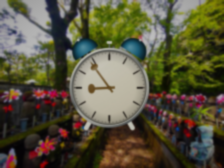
8,54
